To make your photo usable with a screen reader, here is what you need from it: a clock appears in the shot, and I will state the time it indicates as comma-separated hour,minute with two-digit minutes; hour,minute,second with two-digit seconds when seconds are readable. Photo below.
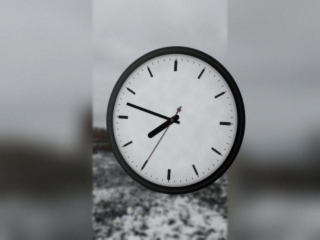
7,47,35
